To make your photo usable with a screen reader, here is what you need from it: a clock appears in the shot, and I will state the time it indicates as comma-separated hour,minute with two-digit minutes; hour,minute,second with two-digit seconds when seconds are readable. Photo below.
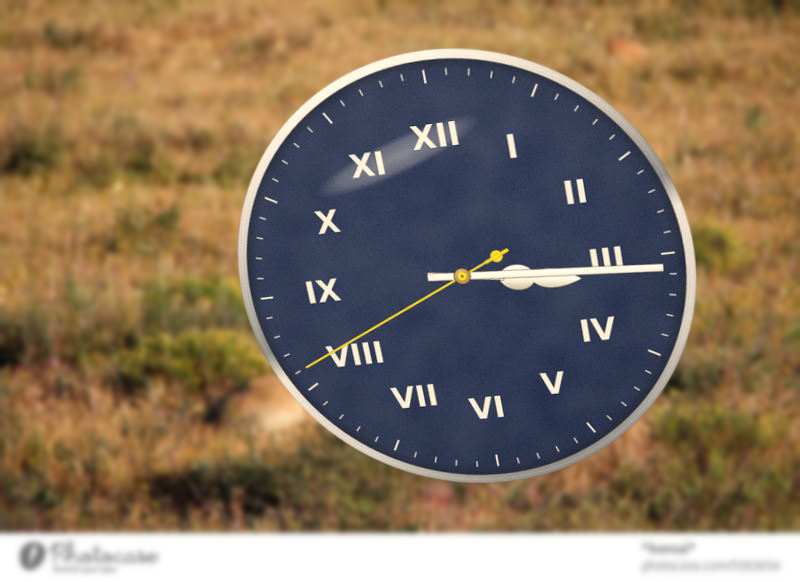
3,15,41
